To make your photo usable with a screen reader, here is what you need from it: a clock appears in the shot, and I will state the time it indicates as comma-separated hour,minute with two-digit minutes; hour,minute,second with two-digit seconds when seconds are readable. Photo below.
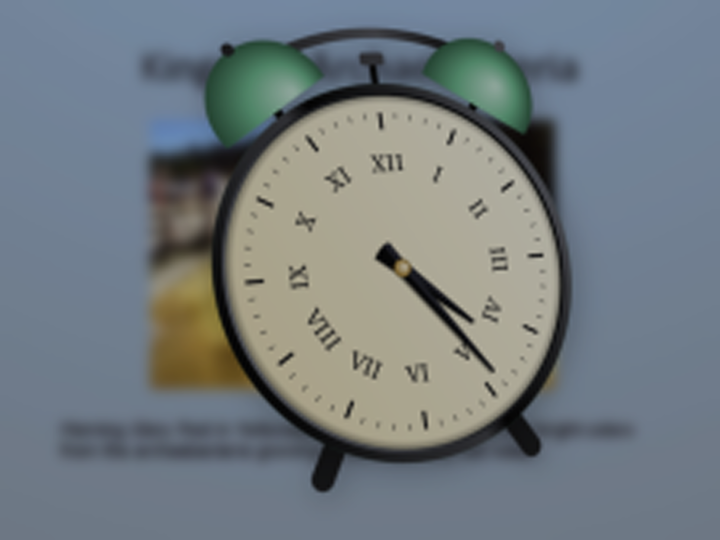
4,24
